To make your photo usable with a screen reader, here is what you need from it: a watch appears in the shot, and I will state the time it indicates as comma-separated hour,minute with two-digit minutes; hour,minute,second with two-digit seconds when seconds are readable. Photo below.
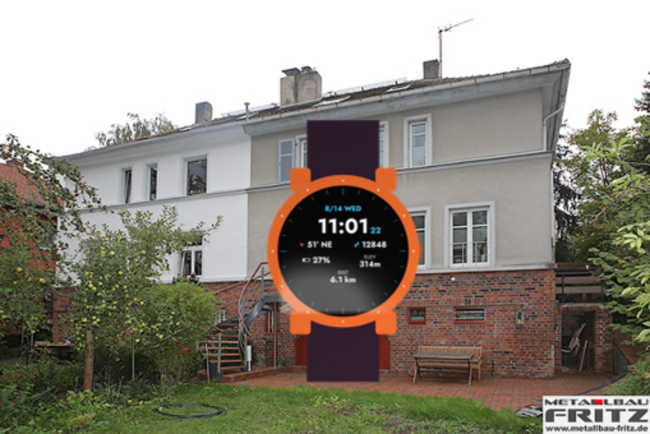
11,01
